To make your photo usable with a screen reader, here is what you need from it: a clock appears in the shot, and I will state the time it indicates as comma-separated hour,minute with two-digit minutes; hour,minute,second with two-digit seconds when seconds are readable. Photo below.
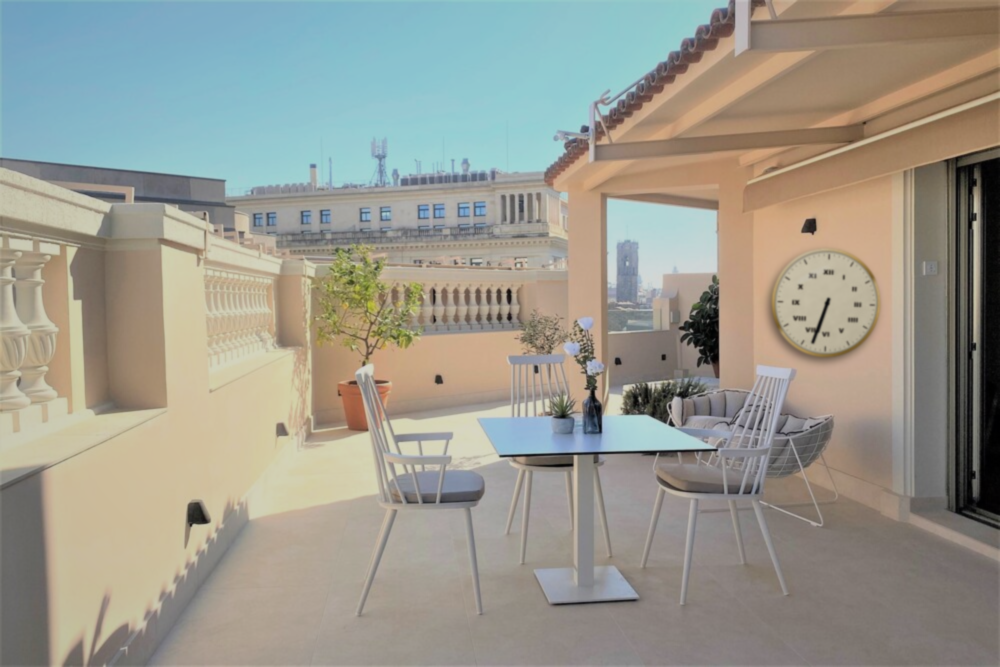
6,33
